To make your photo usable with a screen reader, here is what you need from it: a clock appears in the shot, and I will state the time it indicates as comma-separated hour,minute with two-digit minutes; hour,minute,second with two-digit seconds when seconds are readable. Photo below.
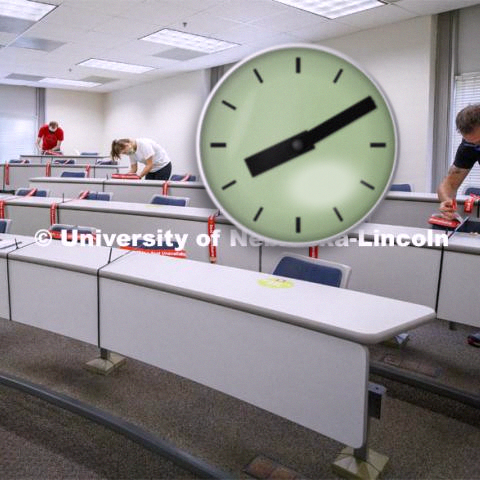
8,10
